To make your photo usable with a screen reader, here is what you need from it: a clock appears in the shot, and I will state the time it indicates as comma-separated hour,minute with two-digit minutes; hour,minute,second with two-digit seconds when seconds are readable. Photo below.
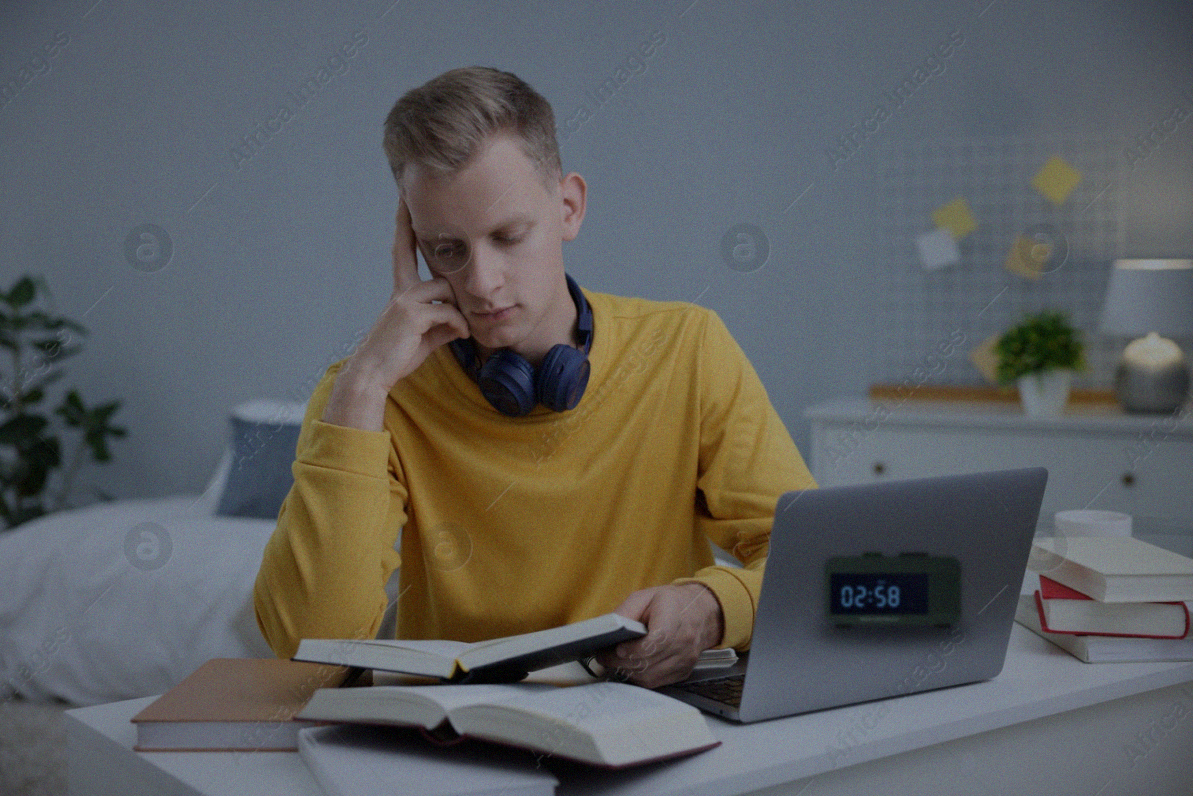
2,58
